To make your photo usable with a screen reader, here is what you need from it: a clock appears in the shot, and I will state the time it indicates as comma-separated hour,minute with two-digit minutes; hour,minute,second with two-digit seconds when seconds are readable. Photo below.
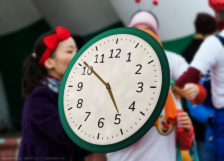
4,51
